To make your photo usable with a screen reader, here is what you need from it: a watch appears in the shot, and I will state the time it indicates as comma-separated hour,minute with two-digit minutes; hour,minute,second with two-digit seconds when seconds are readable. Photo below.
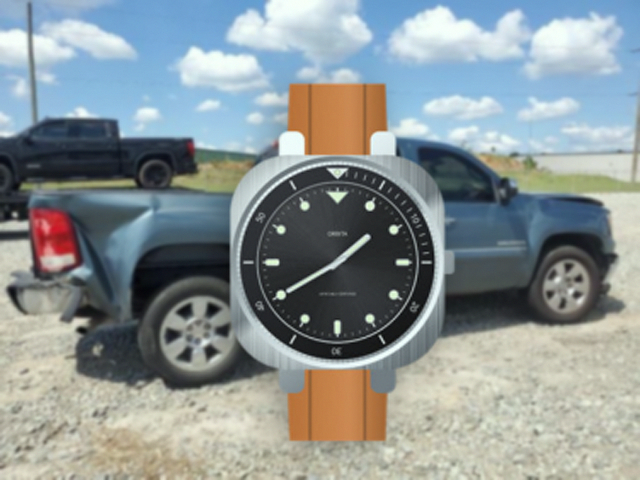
1,40
